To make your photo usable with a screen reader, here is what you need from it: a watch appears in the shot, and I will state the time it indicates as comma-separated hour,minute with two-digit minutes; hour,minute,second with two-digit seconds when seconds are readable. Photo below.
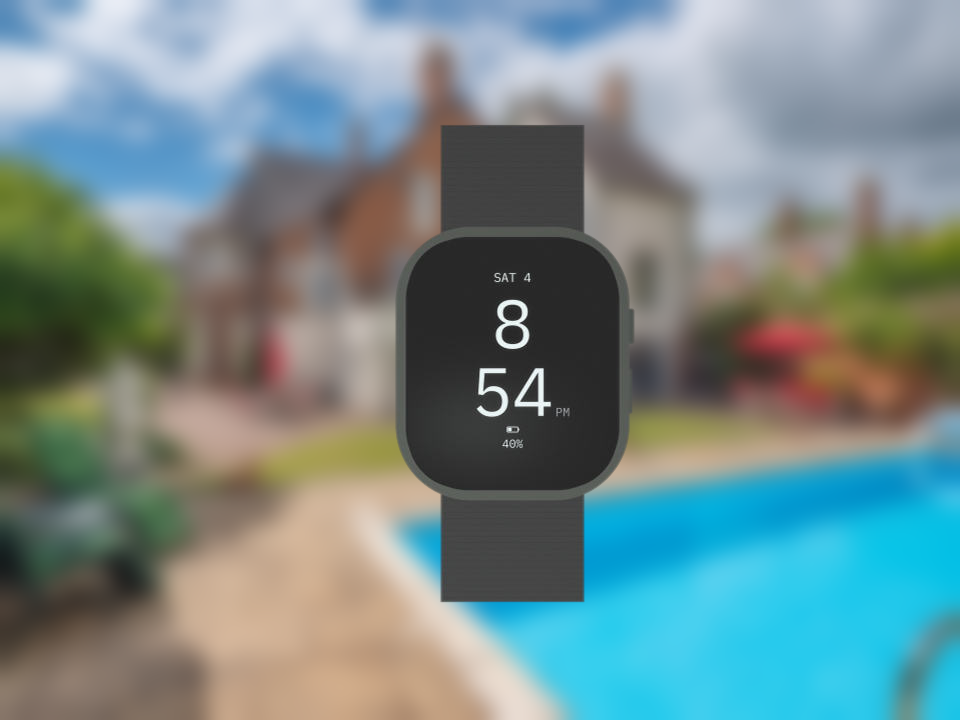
8,54
